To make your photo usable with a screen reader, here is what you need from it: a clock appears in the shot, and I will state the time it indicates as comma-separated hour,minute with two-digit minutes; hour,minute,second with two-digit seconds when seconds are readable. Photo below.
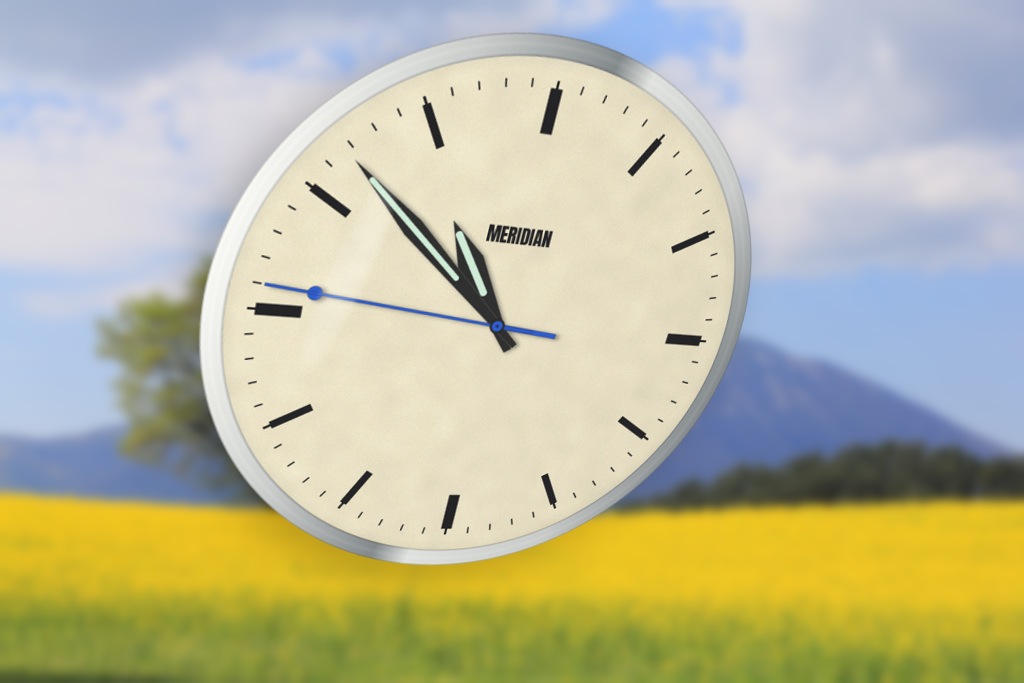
10,51,46
